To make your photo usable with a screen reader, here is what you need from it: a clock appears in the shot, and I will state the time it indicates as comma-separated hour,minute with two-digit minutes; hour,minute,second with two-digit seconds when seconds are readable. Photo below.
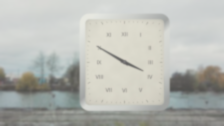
3,50
